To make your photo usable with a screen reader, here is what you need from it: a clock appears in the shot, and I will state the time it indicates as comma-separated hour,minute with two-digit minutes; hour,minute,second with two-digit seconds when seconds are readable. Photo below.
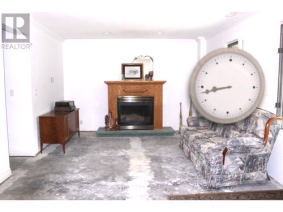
8,43
